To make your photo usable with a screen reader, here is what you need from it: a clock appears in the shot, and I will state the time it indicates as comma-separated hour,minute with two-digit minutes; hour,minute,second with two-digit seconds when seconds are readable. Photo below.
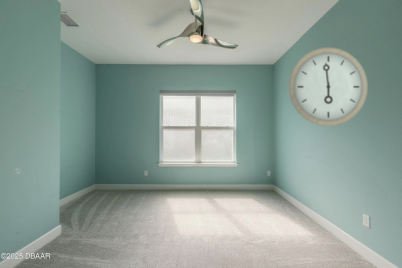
5,59
